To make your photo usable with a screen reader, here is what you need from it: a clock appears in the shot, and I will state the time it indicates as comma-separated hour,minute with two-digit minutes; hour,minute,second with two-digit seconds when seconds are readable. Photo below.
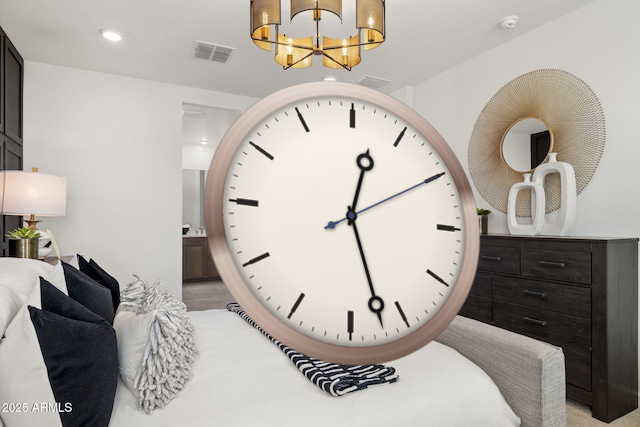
12,27,10
